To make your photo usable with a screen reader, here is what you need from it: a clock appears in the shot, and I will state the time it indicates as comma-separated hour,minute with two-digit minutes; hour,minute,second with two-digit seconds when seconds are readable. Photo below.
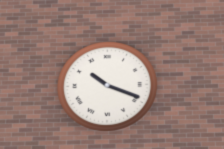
10,19
